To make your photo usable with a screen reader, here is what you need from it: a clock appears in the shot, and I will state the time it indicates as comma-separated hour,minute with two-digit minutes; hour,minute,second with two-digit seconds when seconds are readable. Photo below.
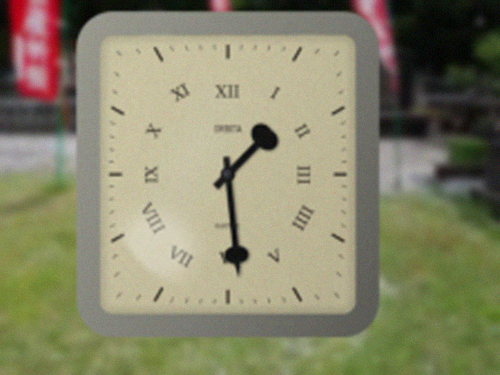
1,29
